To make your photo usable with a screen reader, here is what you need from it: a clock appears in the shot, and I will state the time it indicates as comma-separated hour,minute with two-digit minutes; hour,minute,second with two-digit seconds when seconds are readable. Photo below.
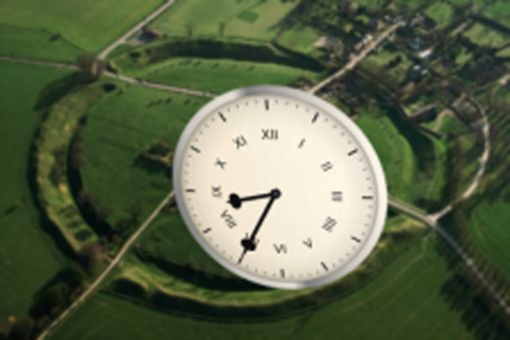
8,35
